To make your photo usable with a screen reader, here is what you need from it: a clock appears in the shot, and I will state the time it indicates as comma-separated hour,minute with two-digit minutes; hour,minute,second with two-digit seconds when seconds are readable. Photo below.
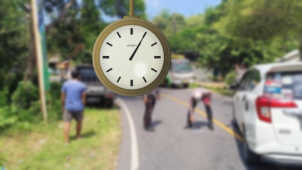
1,05
